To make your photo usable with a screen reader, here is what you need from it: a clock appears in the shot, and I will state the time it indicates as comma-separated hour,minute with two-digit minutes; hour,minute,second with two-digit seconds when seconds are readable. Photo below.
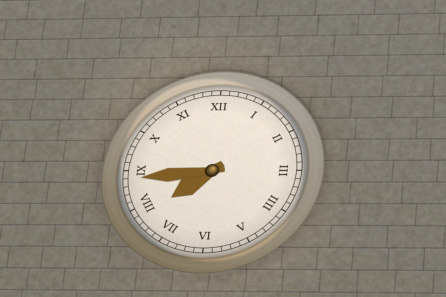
7,44
